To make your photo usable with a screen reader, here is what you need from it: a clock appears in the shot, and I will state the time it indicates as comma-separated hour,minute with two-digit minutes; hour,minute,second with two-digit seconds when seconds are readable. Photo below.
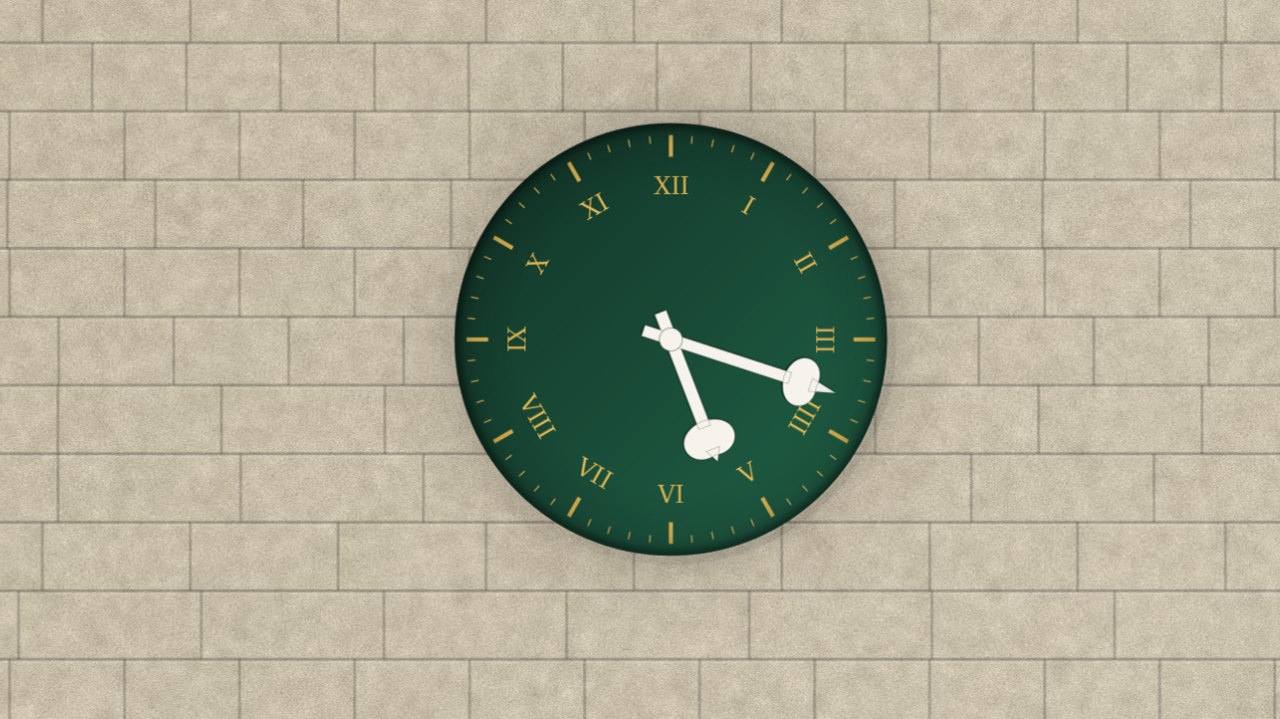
5,18
